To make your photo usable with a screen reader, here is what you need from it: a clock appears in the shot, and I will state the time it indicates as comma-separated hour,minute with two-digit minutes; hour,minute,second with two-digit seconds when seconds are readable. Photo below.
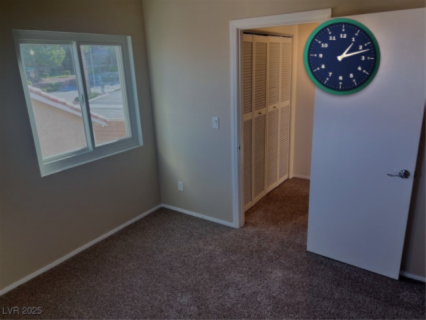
1,12
